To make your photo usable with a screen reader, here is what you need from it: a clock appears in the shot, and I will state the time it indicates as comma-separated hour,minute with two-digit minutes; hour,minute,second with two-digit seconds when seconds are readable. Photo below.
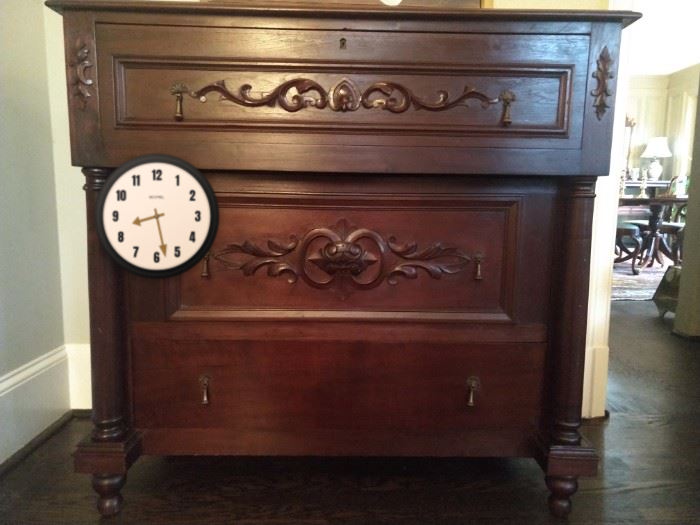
8,28
